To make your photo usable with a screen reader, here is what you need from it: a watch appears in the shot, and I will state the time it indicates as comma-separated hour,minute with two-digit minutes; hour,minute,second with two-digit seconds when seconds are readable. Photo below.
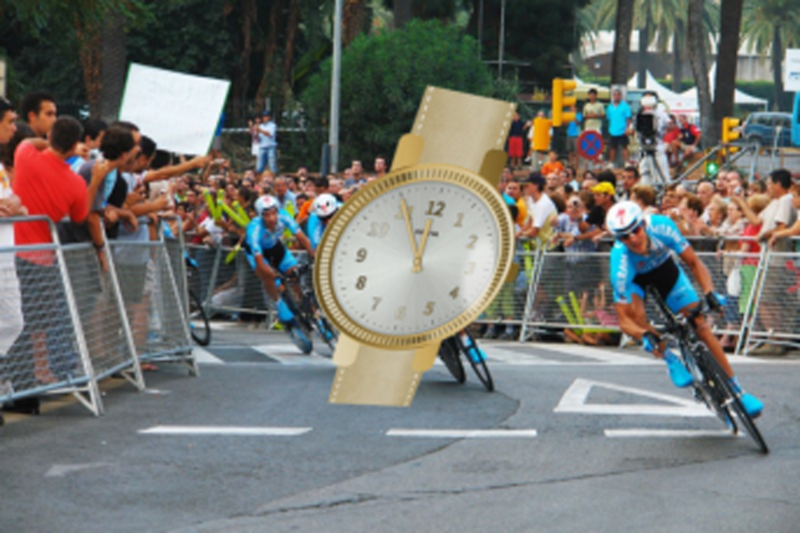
11,55
